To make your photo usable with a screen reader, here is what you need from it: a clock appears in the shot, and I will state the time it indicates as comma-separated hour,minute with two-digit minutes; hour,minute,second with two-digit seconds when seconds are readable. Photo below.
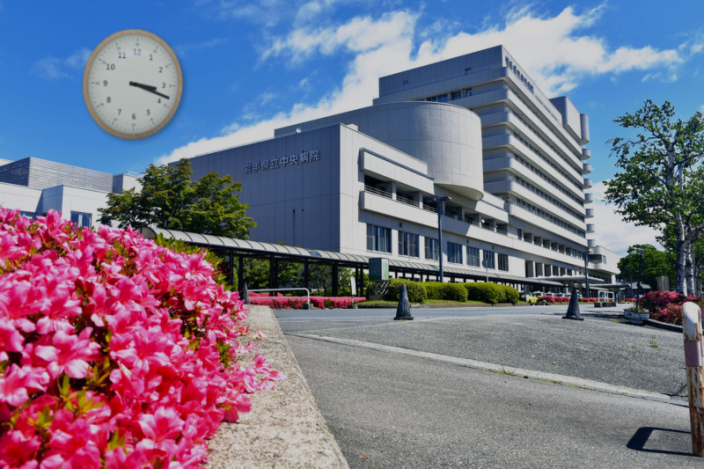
3,18
